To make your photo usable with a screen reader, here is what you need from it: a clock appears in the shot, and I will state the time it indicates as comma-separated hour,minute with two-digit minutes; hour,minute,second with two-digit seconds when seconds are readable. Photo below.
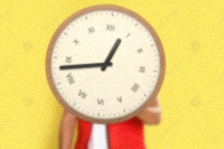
12,43
